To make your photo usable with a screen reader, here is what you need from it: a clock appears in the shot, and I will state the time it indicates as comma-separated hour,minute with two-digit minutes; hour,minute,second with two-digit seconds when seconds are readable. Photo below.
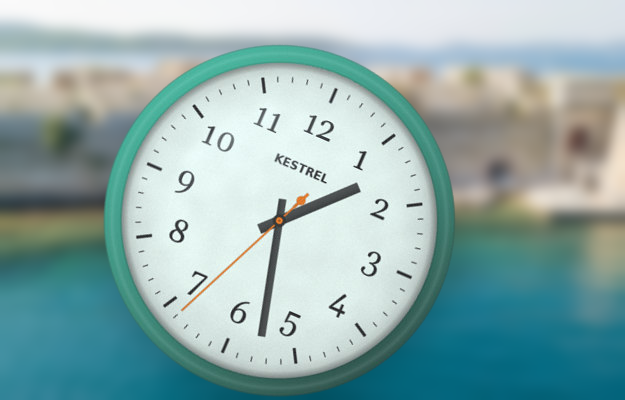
1,27,34
